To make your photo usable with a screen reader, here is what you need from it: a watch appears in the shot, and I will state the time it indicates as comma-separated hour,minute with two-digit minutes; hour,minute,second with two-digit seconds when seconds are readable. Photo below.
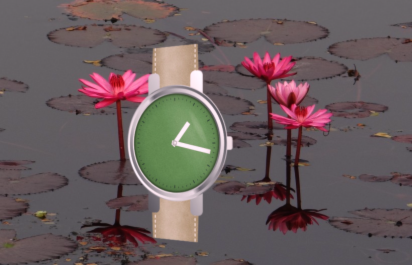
1,17
